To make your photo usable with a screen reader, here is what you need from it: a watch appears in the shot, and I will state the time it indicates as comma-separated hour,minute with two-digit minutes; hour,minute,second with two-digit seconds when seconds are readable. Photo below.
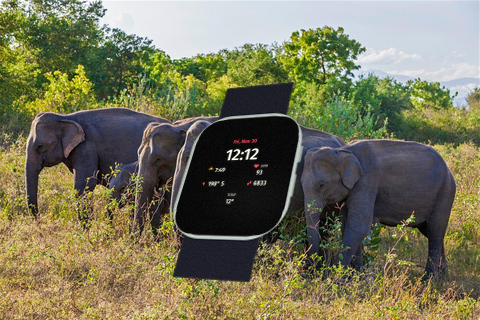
12,12
